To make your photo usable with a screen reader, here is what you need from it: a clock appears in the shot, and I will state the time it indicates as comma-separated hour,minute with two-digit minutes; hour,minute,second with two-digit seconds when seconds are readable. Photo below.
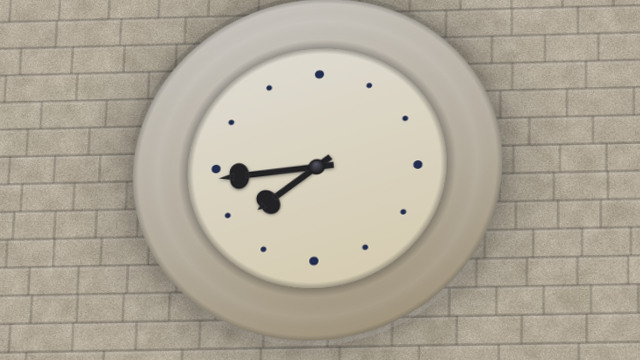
7,44
